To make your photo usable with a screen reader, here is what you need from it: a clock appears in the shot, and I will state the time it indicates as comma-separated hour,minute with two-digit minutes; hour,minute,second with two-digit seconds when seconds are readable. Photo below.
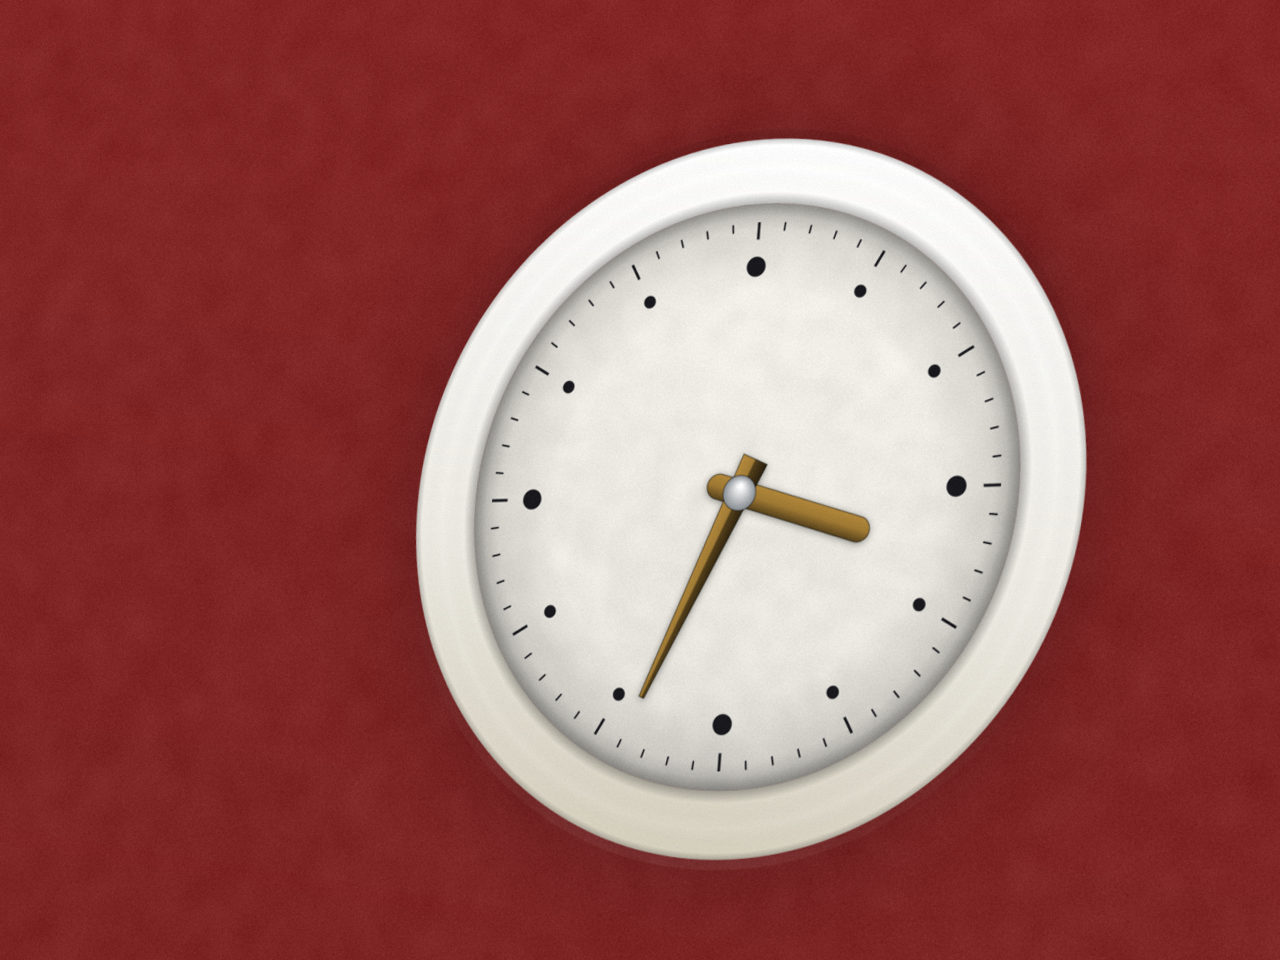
3,34
